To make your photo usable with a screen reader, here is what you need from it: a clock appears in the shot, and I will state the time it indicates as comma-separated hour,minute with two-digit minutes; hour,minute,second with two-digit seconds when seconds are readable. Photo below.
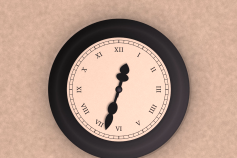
12,33
